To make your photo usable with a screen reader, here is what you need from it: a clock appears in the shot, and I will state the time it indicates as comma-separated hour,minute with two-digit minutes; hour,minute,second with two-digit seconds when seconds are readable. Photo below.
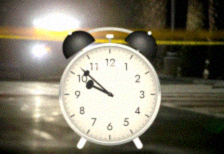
9,52
